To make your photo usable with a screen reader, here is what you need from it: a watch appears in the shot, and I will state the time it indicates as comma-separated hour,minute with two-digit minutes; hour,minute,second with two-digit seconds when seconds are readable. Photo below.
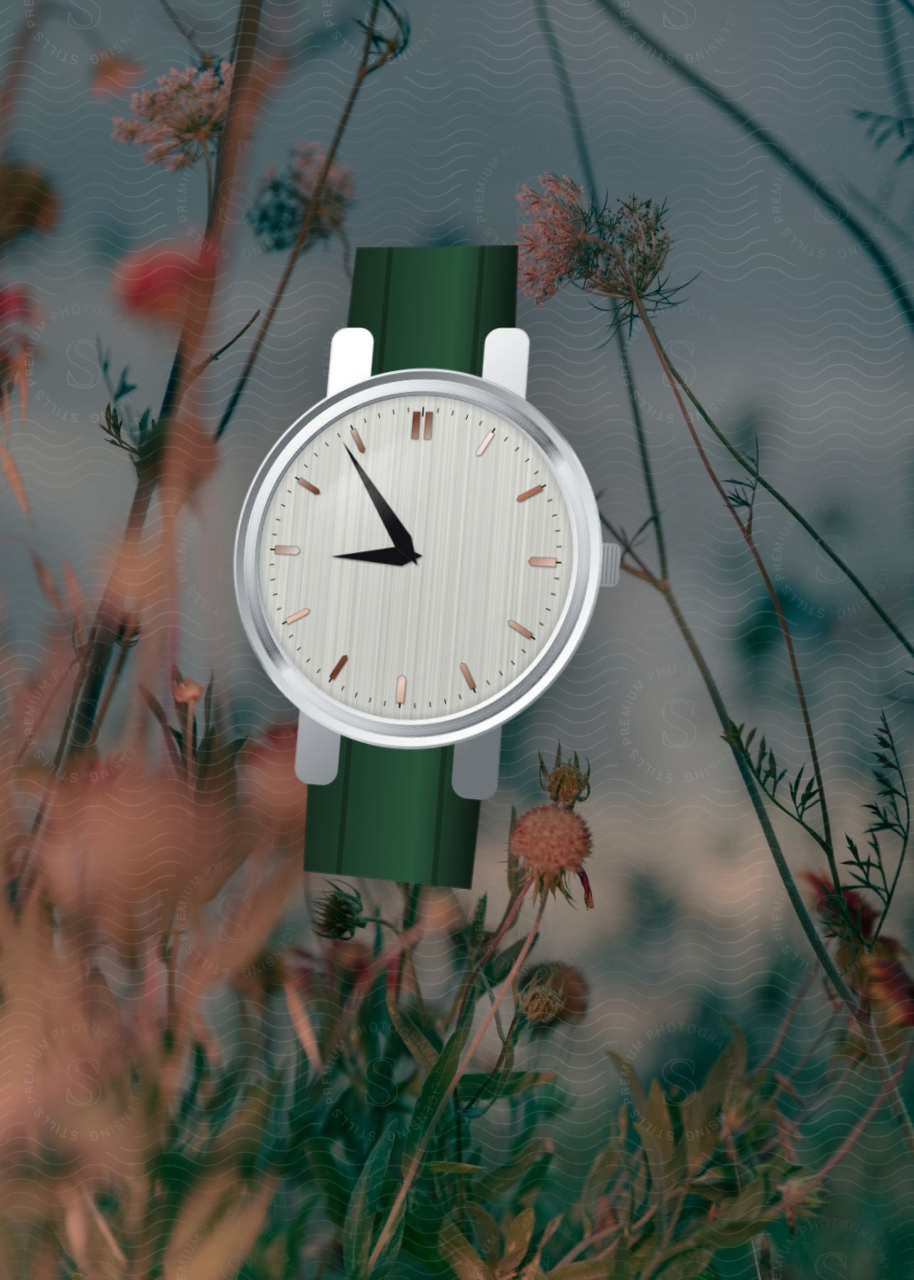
8,54
